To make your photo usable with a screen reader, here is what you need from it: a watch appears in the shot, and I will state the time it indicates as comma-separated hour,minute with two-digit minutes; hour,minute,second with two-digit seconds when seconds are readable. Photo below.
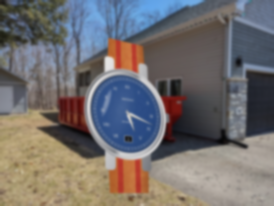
5,18
